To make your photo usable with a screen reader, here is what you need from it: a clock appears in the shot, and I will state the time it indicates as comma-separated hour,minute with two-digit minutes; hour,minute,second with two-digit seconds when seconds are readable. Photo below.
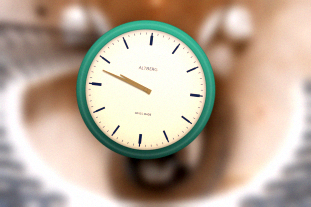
9,48
